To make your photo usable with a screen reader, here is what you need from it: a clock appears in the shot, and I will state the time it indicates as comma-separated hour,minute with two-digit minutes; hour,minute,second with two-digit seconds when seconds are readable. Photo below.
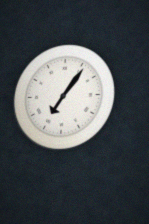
7,06
